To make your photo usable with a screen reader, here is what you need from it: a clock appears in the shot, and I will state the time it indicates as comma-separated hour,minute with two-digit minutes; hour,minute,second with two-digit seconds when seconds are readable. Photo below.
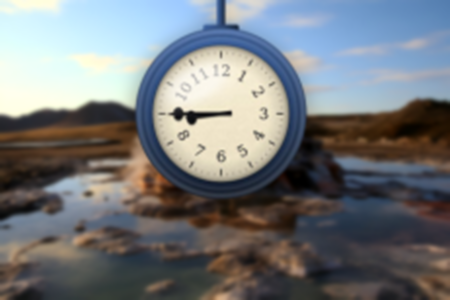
8,45
